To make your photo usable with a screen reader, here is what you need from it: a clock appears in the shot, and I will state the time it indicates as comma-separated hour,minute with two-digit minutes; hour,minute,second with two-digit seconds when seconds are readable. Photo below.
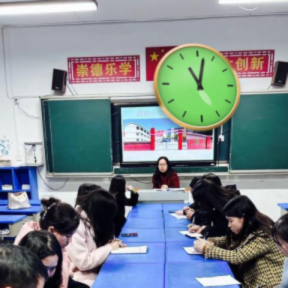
11,02
